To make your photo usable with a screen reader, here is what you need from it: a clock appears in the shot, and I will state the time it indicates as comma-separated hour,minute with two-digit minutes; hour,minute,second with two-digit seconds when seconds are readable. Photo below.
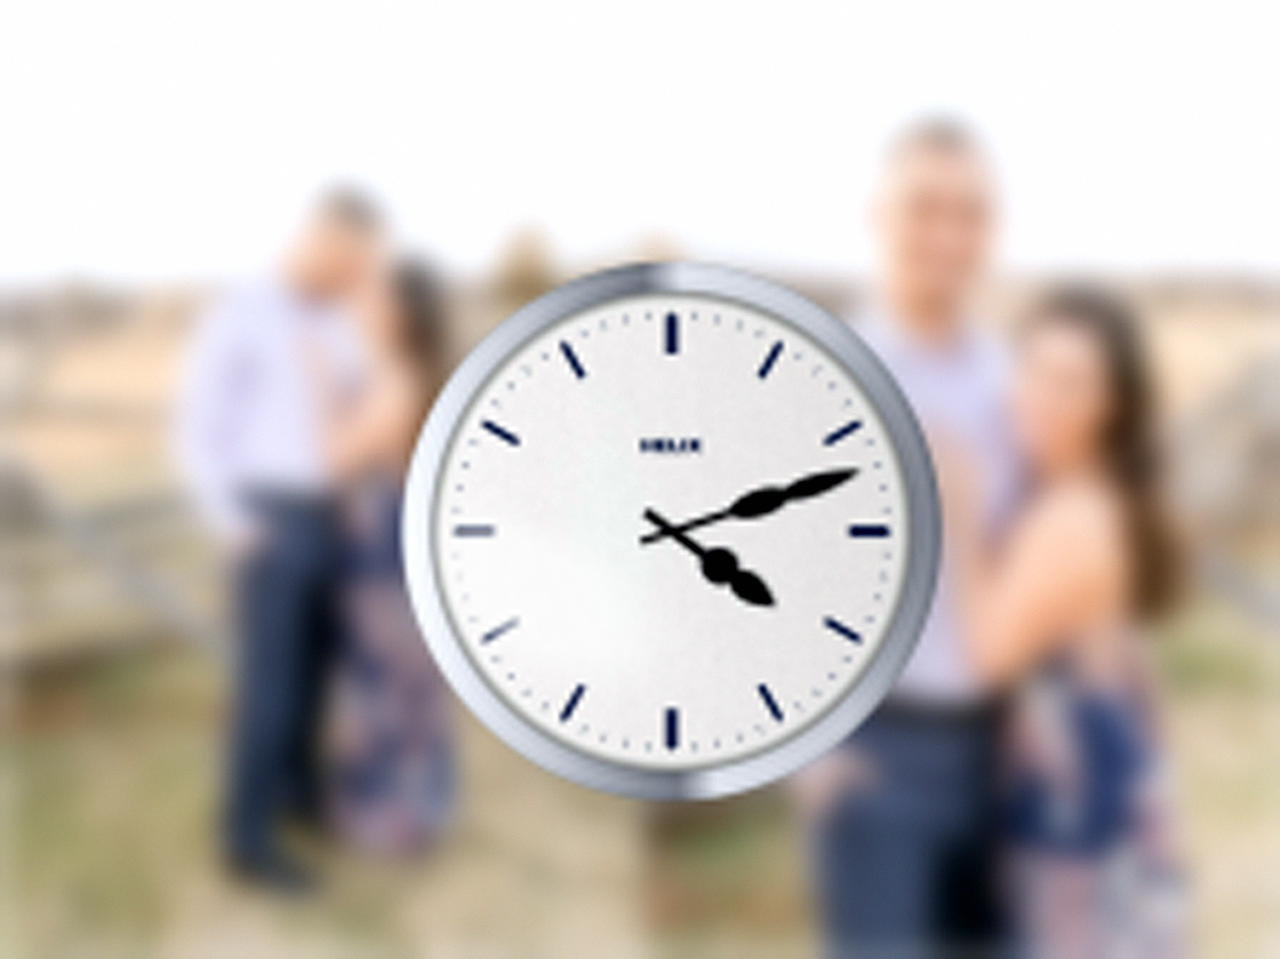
4,12
